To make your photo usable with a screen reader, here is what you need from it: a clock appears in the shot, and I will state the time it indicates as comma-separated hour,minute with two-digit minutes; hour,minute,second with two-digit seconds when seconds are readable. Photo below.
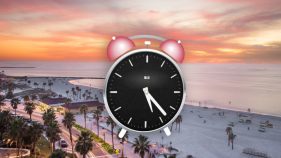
5,23
